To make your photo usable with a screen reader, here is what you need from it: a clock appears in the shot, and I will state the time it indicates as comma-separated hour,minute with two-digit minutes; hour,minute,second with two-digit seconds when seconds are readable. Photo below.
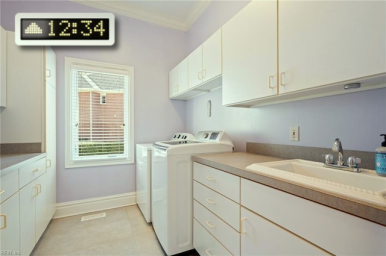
12,34
